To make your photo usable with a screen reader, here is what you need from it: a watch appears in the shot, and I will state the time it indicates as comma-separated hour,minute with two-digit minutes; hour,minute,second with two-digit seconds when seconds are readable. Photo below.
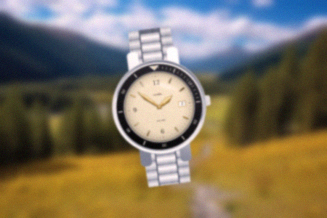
1,52
